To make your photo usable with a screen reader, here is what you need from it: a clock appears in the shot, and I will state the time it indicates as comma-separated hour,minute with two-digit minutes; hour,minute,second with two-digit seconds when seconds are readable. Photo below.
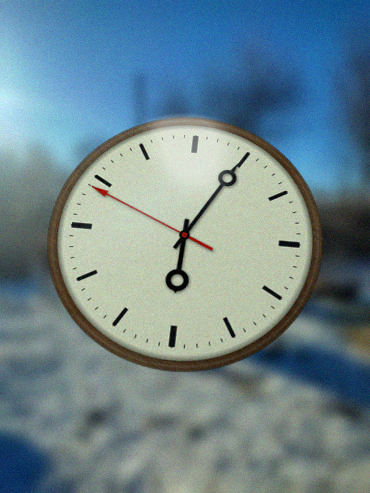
6,04,49
